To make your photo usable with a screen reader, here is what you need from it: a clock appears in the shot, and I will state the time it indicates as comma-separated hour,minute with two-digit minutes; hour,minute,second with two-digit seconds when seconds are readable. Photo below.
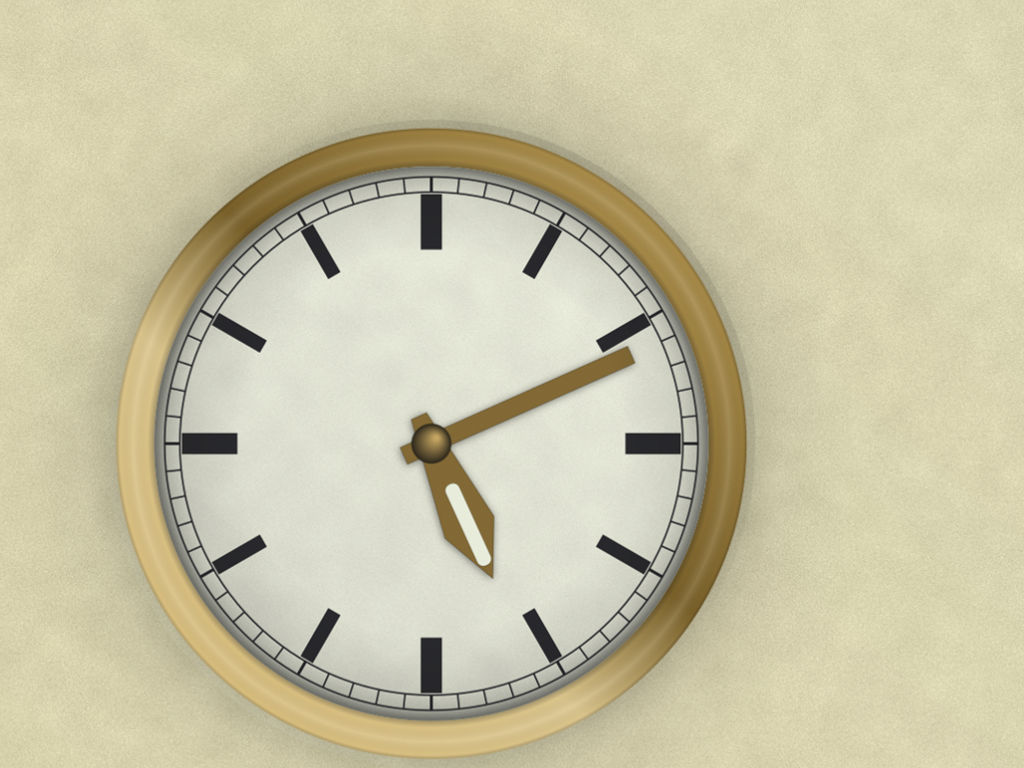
5,11
